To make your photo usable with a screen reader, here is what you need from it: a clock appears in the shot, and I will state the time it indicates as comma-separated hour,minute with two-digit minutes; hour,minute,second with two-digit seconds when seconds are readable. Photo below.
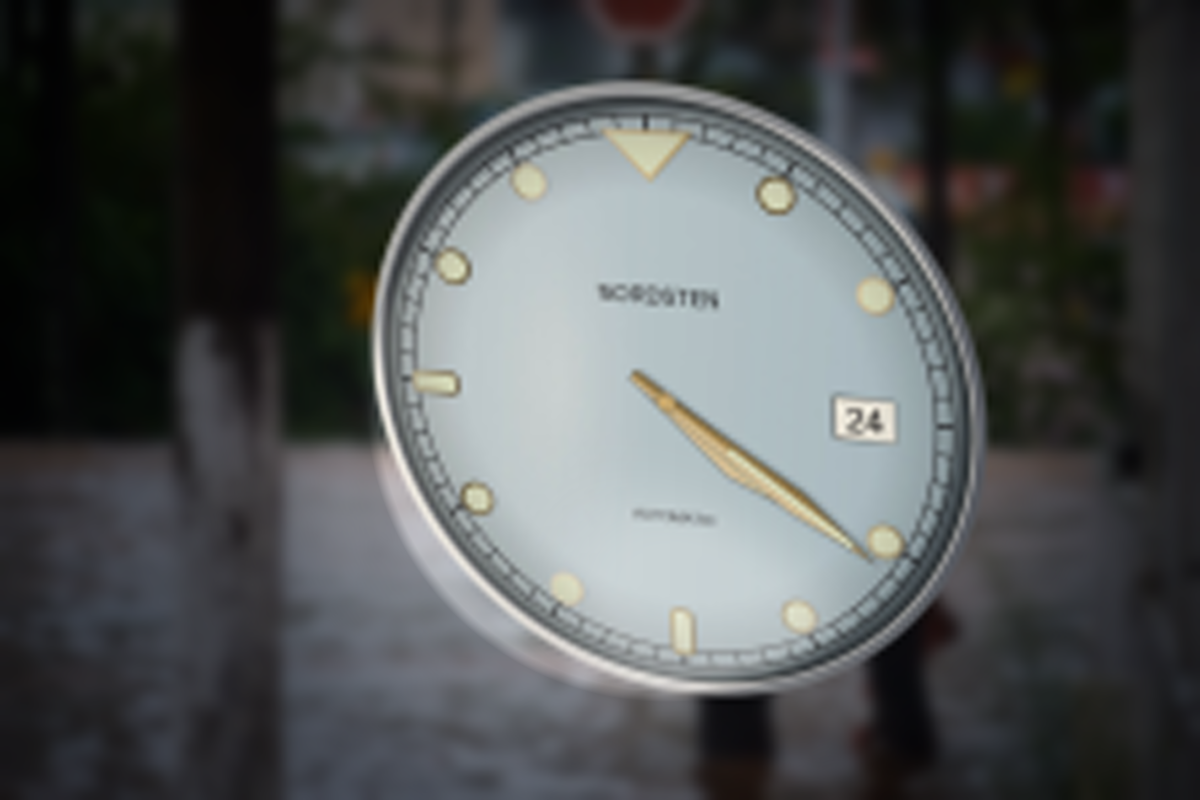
4,21
